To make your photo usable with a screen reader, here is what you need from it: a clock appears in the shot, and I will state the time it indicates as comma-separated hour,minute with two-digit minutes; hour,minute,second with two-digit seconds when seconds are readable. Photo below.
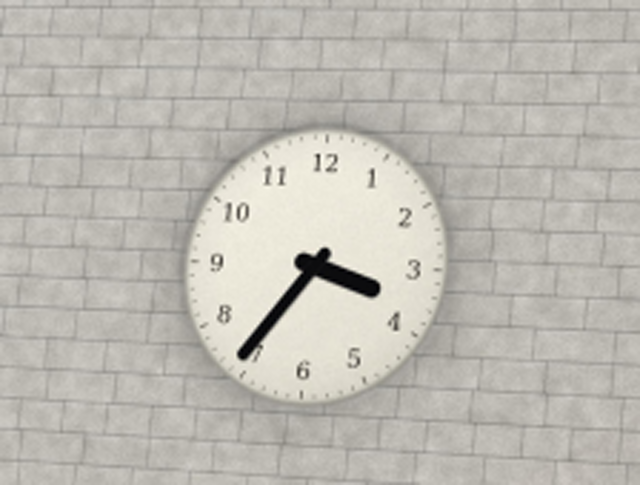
3,36
